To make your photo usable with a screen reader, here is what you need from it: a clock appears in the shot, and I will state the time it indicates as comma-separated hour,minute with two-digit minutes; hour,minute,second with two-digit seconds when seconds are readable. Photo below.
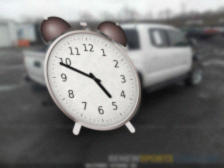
4,49
